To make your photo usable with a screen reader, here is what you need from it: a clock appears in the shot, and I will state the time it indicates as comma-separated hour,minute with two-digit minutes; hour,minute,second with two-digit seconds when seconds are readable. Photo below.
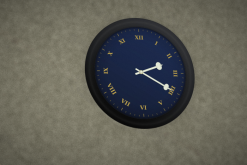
2,20
